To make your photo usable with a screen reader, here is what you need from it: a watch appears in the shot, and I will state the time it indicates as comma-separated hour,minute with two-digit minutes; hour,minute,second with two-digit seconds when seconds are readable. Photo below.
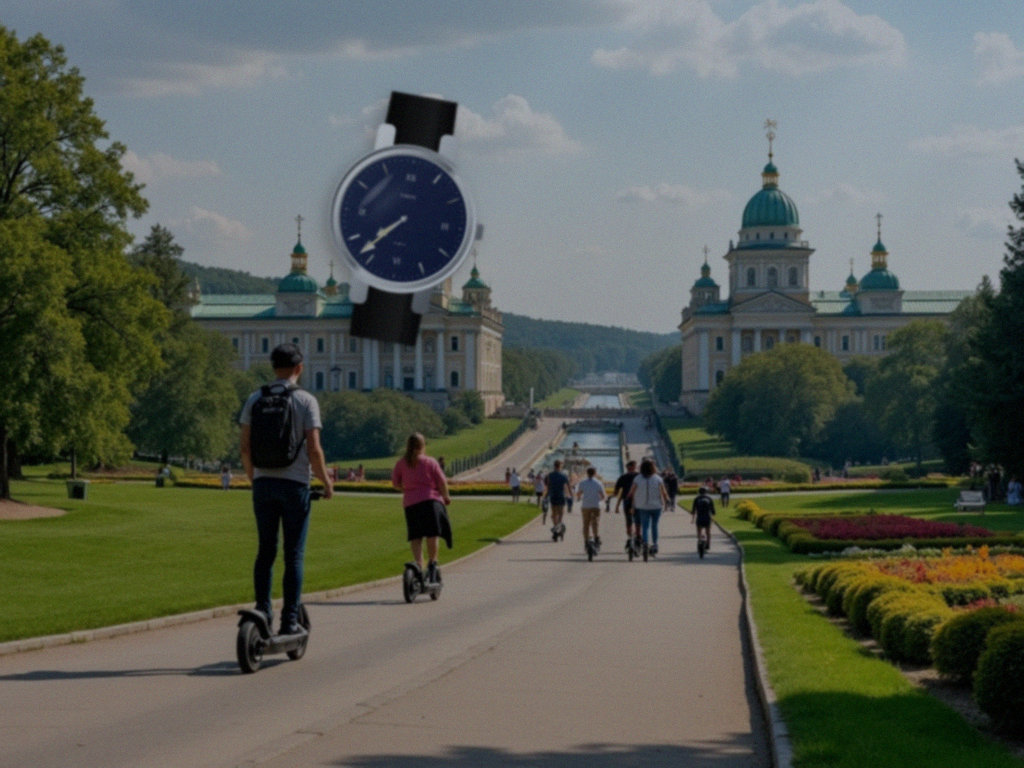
7,37
